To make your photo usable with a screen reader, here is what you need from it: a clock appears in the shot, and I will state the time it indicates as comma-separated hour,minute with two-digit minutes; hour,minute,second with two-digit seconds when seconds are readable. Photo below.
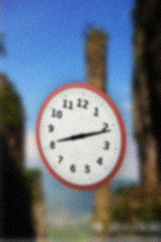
8,11
